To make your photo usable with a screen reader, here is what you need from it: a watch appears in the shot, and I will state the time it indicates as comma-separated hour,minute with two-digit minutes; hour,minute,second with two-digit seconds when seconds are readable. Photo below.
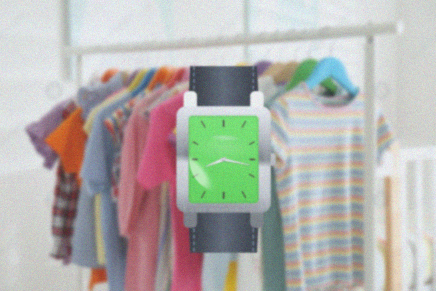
8,17
